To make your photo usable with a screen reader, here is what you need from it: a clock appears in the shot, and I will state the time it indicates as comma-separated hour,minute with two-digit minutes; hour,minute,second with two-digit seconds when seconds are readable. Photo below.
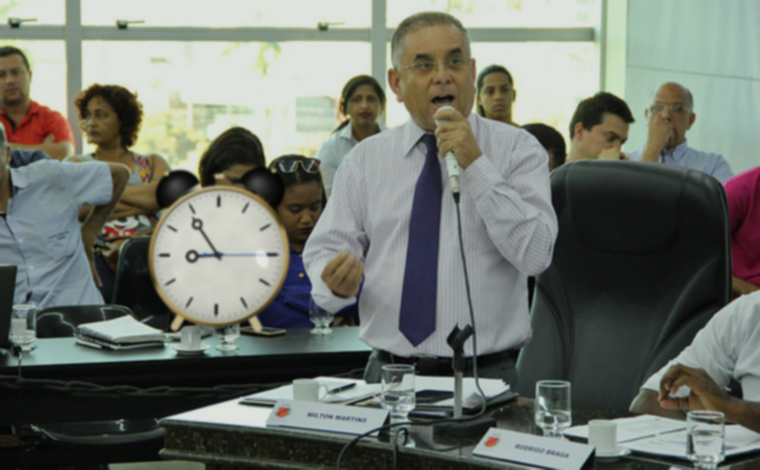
8,54,15
